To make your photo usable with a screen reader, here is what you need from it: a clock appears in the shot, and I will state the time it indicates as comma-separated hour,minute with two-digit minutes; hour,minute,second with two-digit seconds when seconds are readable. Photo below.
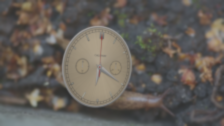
6,20
